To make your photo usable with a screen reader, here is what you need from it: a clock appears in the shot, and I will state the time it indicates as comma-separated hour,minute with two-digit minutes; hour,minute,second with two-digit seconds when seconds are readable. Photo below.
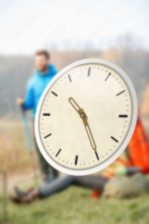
10,25
